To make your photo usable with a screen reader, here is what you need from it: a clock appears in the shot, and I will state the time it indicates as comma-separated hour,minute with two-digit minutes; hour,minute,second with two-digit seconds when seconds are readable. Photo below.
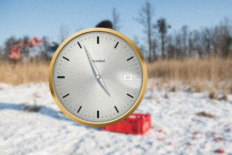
4,56
